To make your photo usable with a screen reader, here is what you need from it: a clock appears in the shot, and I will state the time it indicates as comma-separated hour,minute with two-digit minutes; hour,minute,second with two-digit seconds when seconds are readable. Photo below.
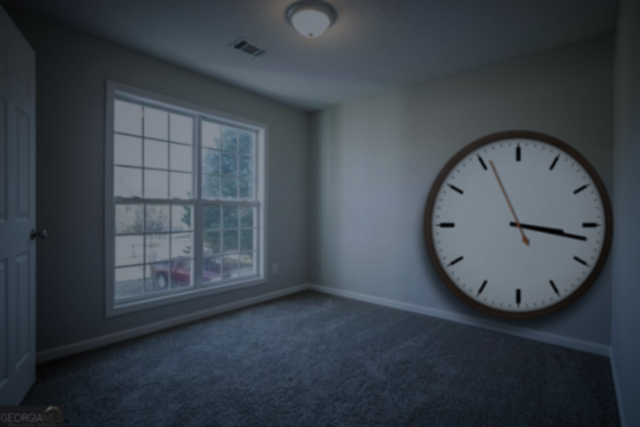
3,16,56
